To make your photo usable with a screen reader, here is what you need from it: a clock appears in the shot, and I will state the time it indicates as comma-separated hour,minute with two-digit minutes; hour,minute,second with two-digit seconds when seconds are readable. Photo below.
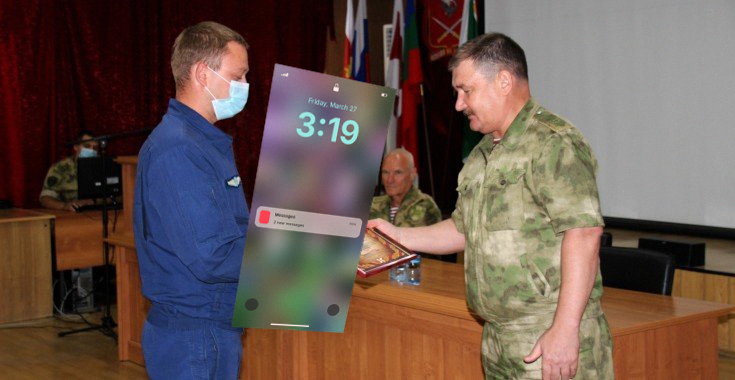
3,19
